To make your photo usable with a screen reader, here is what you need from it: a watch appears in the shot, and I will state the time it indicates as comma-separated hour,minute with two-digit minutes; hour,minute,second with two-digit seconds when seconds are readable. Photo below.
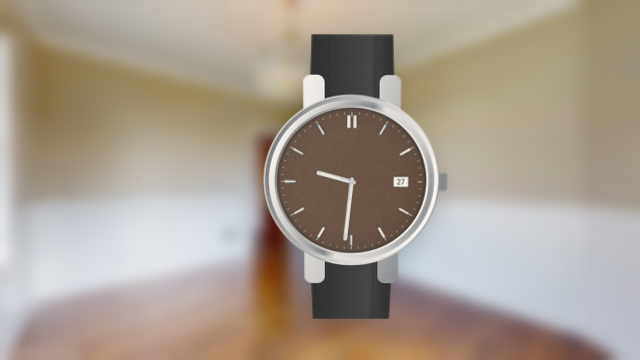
9,31
